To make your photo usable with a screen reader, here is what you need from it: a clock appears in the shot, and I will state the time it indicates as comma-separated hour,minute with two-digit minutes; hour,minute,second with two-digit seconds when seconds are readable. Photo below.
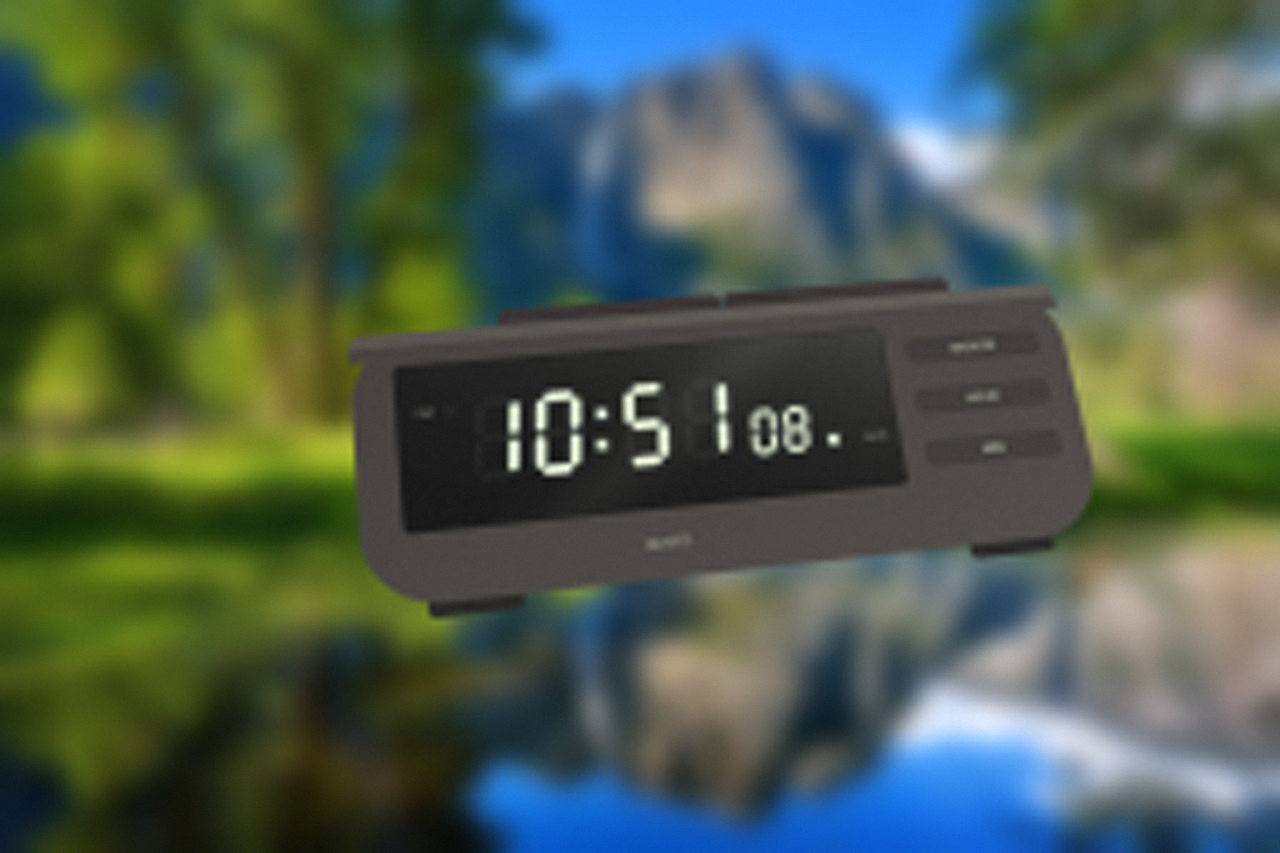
10,51,08
